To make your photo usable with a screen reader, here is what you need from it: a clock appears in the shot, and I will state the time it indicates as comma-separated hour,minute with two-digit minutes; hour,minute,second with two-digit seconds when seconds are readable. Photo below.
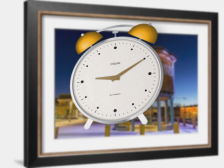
9,10
